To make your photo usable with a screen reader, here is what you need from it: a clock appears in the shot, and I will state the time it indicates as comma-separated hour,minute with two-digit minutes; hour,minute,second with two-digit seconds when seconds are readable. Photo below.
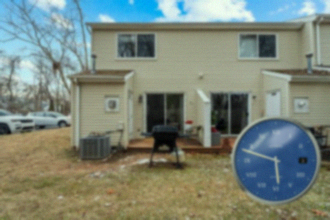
5,48
